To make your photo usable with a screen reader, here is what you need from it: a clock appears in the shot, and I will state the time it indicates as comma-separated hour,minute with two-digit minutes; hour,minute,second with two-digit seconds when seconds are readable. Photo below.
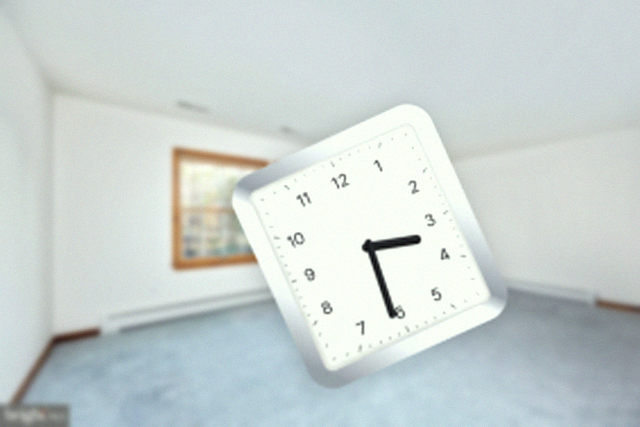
3,31
